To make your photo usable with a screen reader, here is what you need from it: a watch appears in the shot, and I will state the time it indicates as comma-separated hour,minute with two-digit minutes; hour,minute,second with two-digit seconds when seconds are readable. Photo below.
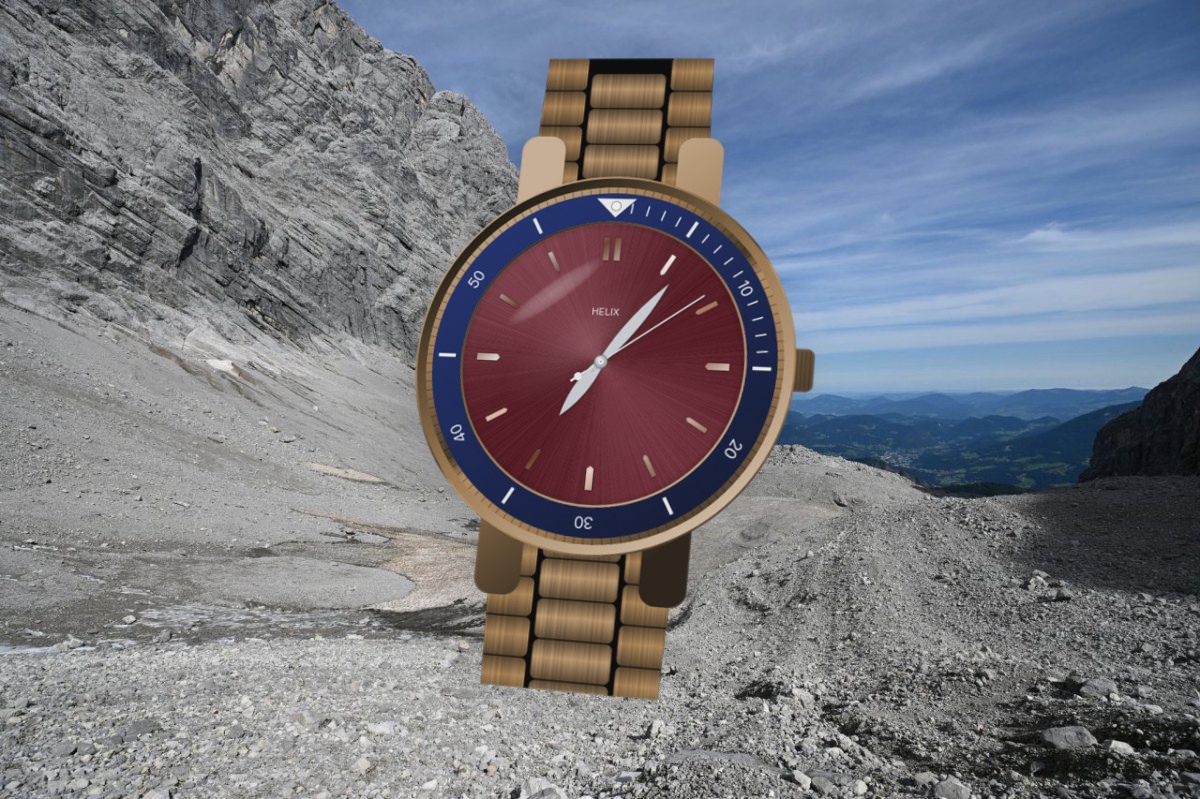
7,06,09
